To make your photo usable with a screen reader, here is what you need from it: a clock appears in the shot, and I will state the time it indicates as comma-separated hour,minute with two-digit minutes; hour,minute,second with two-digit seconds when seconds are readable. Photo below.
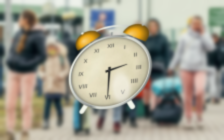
2,30
